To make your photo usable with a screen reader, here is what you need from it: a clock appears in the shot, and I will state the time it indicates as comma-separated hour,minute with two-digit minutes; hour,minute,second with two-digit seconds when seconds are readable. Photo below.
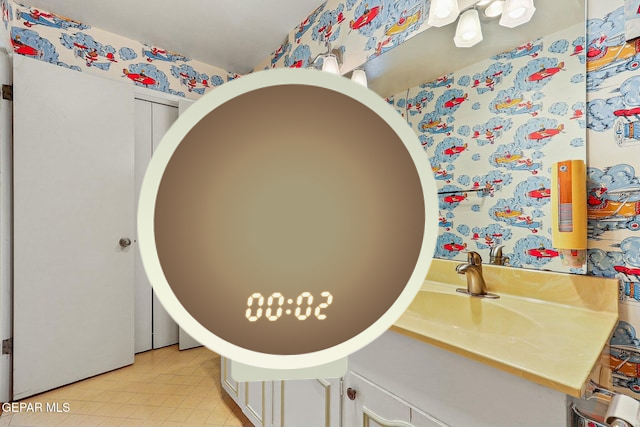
0,02
